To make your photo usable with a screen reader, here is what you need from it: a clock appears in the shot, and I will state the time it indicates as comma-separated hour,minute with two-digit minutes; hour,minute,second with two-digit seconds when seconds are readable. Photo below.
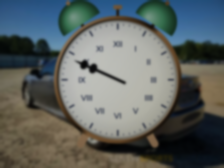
9,49
